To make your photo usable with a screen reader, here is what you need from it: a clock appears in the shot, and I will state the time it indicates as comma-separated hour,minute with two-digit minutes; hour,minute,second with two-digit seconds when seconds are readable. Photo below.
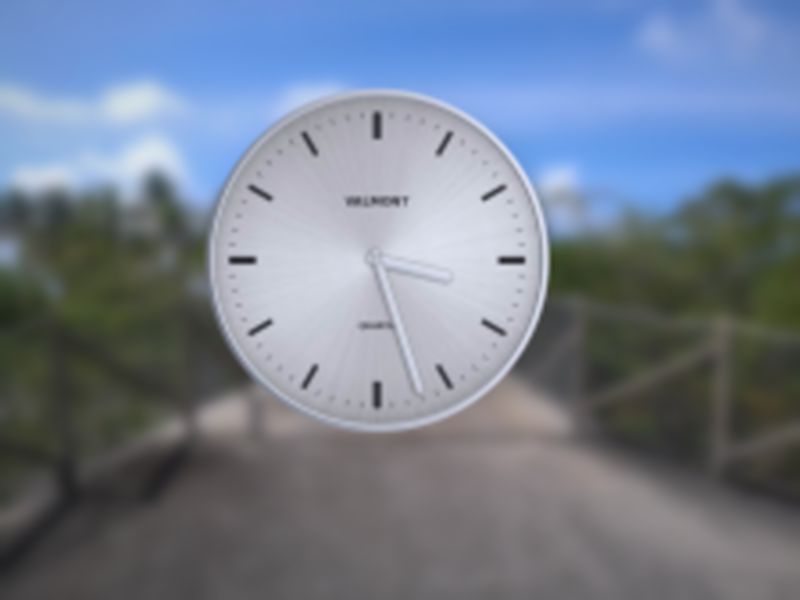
3,27
